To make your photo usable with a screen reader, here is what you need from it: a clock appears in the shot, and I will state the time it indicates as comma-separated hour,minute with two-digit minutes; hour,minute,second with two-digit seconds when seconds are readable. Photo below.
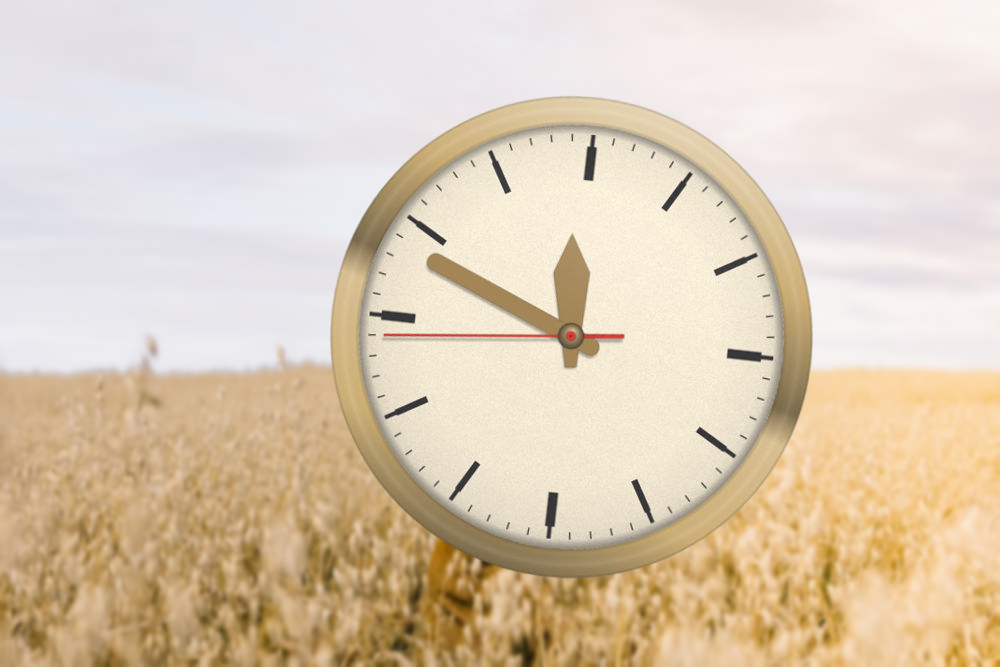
11,48,44
